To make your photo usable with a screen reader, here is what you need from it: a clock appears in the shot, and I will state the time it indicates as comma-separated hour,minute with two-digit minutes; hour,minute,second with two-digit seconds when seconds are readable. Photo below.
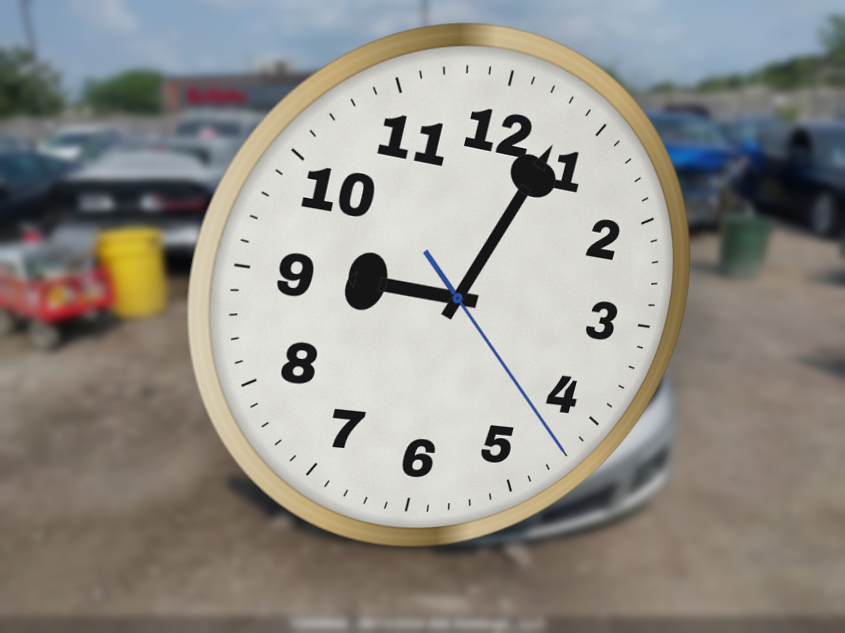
9,03,22
